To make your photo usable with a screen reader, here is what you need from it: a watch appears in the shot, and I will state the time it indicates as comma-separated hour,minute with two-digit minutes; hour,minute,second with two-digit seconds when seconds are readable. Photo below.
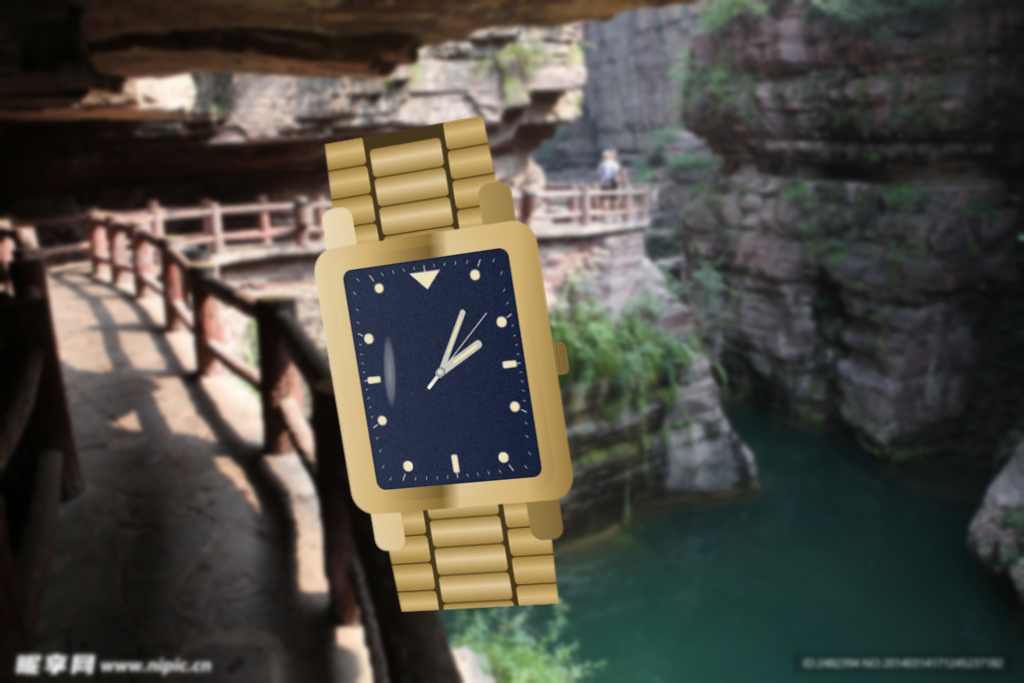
2,05,08
